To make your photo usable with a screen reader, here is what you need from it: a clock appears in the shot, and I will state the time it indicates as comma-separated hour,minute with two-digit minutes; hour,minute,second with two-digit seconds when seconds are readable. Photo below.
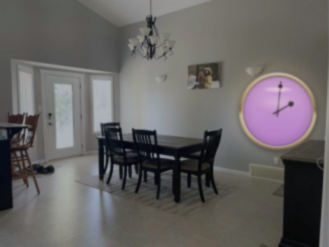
2,01
